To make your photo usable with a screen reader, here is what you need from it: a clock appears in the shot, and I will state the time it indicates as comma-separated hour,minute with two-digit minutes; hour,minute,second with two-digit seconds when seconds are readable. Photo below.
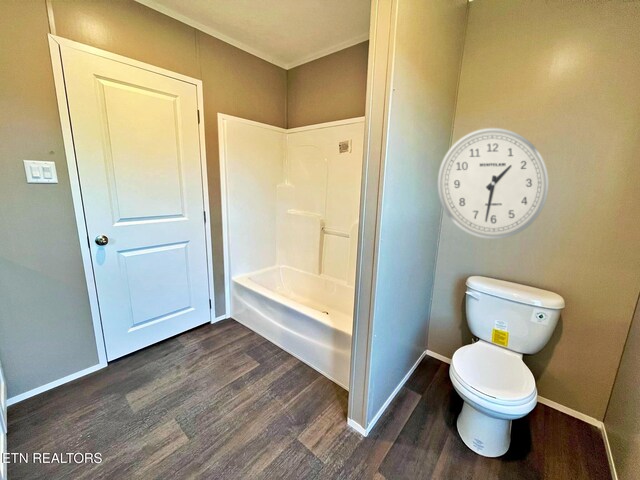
1,32
